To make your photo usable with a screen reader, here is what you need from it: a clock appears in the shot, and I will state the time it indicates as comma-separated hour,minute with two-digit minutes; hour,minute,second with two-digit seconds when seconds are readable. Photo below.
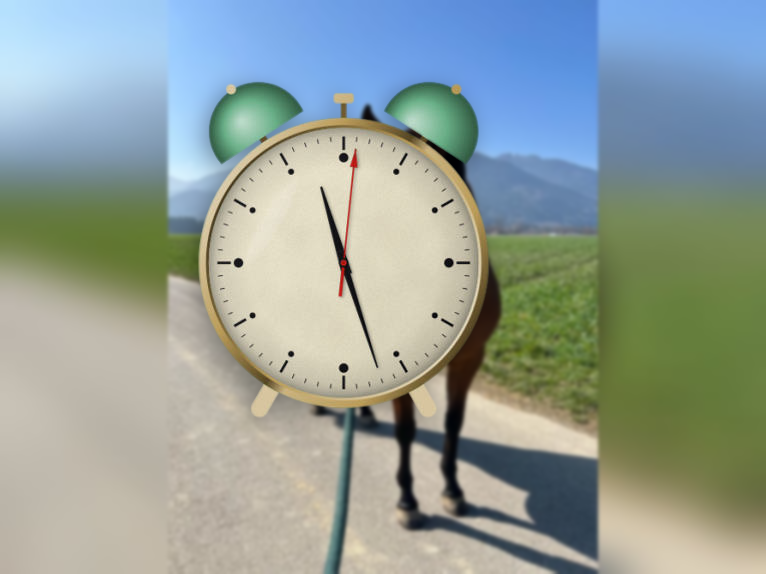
11,27,01
